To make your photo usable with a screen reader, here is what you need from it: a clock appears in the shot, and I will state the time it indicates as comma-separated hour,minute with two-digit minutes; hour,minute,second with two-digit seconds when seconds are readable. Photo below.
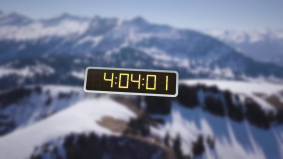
4,04,01
